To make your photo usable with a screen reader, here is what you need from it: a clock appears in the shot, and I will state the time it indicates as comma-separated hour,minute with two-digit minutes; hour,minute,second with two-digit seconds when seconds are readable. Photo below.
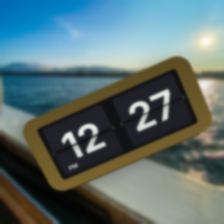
12,27
